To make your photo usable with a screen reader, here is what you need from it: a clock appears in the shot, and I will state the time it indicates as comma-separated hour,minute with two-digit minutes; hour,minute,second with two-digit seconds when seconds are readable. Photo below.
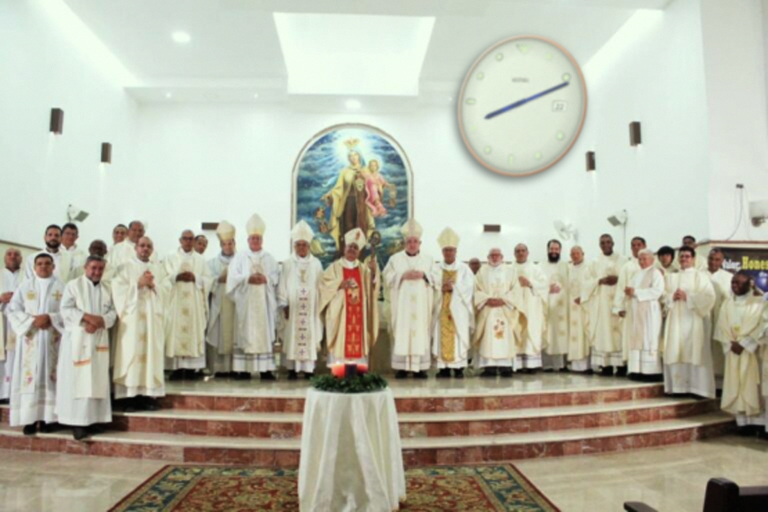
8,11
